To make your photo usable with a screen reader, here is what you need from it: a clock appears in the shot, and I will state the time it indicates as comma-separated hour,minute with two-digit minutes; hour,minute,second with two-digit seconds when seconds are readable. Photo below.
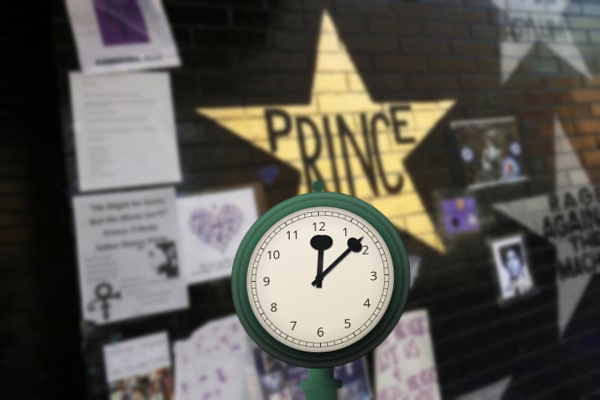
12,08
